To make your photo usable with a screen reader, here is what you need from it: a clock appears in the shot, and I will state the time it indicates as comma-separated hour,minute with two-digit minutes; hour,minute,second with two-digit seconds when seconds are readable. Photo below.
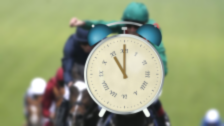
11,00
